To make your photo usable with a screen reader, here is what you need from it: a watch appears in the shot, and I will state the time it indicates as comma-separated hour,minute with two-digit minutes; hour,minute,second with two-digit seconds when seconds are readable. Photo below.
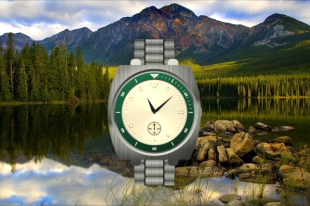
11,08
